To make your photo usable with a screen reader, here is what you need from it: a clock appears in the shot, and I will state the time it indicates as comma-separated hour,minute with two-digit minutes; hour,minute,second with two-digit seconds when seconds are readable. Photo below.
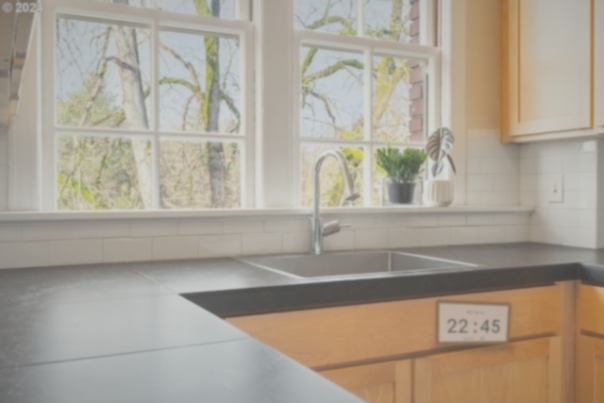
22,45
